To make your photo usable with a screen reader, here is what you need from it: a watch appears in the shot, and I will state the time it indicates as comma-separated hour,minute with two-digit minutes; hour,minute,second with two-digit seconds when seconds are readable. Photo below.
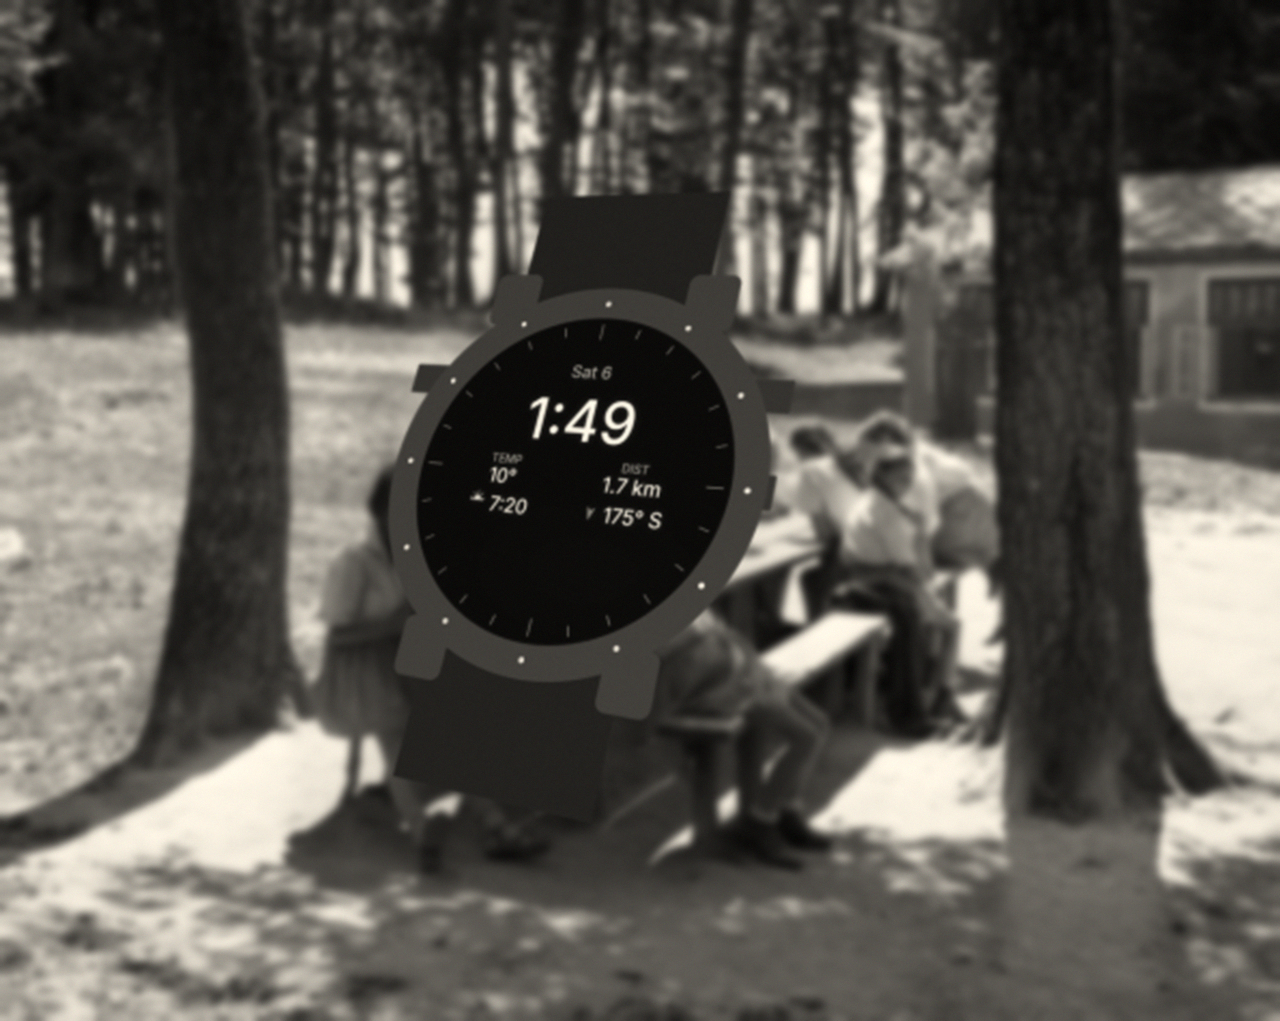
1,49
